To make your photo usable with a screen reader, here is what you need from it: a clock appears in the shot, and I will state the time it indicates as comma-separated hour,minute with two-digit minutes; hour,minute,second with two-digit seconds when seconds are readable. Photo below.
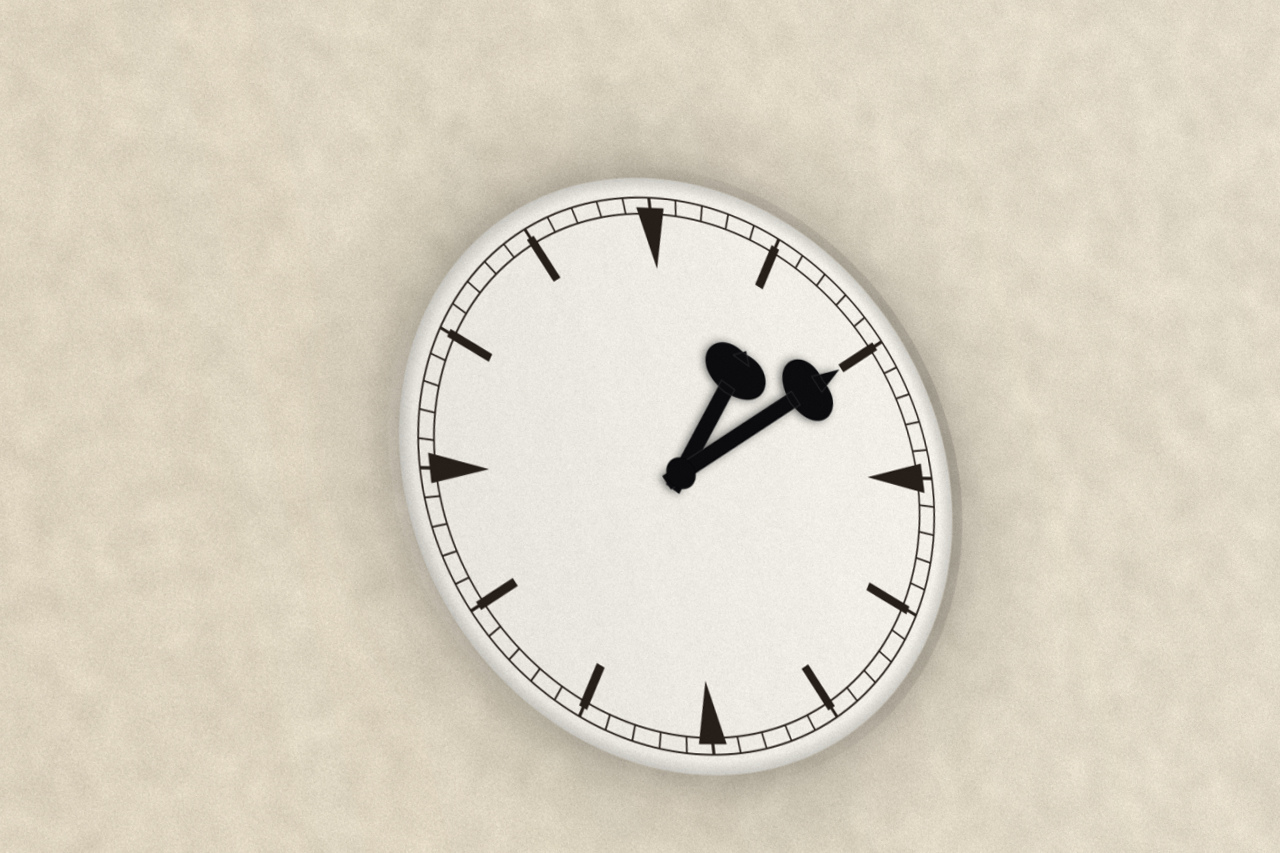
1,10
